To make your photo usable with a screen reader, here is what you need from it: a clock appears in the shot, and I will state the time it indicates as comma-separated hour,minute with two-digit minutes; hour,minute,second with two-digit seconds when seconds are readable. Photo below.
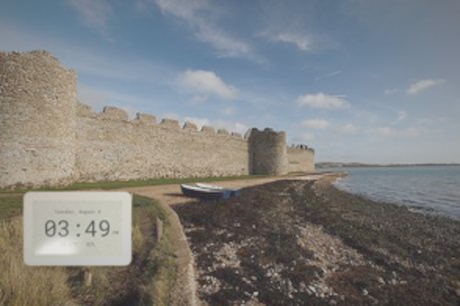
3,49
